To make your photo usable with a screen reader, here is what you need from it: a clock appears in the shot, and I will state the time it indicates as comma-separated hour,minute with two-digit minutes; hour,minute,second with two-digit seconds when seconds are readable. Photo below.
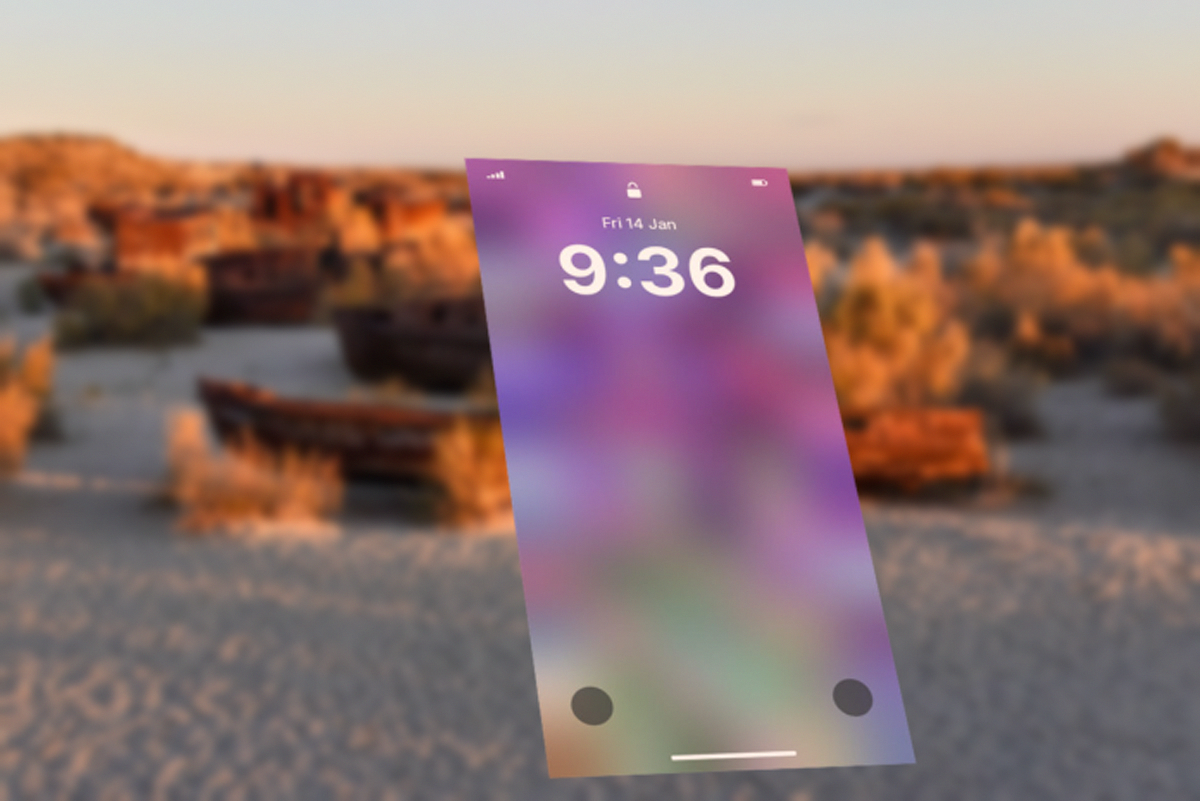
9,36
